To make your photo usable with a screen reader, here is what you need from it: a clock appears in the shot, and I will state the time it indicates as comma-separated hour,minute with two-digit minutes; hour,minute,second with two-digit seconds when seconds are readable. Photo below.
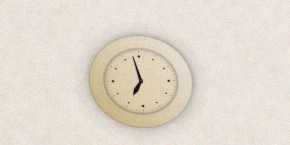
6,58
